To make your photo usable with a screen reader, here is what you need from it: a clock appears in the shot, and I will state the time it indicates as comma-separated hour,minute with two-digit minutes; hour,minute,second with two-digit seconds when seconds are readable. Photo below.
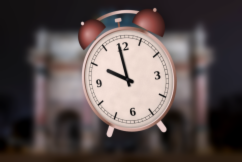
9,59
